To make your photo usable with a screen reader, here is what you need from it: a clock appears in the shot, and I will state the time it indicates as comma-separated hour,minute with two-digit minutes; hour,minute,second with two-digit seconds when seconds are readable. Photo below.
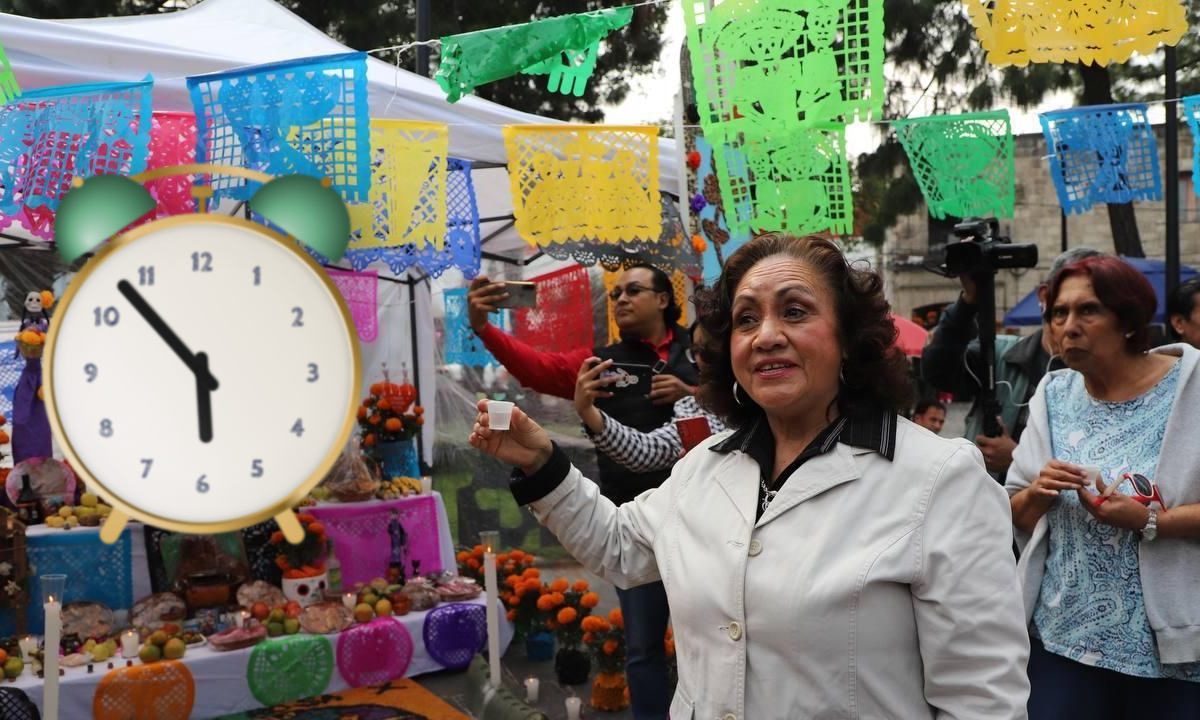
5,53
